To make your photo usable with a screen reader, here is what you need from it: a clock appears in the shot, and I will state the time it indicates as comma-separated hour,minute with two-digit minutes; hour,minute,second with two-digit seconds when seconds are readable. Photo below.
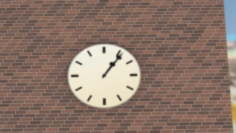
1,06
